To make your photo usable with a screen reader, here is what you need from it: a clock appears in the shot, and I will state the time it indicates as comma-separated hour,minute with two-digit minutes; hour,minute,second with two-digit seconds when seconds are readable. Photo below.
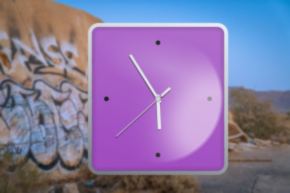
5,54,38
